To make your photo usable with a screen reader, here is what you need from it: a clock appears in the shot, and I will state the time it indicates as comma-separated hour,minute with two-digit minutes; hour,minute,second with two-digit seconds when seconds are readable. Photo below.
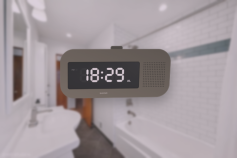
18,29
